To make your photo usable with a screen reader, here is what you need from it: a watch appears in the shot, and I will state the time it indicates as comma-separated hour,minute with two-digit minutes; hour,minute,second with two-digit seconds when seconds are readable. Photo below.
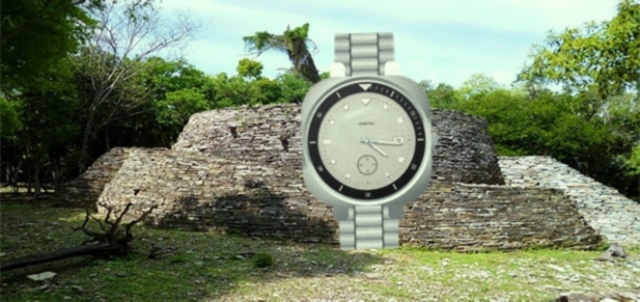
4,16
